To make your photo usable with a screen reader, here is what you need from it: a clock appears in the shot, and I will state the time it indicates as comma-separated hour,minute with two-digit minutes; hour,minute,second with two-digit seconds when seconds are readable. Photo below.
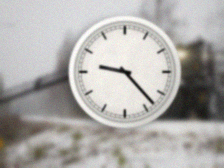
9,23
